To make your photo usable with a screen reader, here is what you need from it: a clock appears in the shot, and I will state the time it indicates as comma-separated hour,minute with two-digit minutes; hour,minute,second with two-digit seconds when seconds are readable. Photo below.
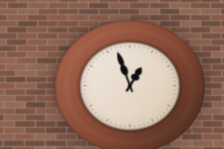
12,57
